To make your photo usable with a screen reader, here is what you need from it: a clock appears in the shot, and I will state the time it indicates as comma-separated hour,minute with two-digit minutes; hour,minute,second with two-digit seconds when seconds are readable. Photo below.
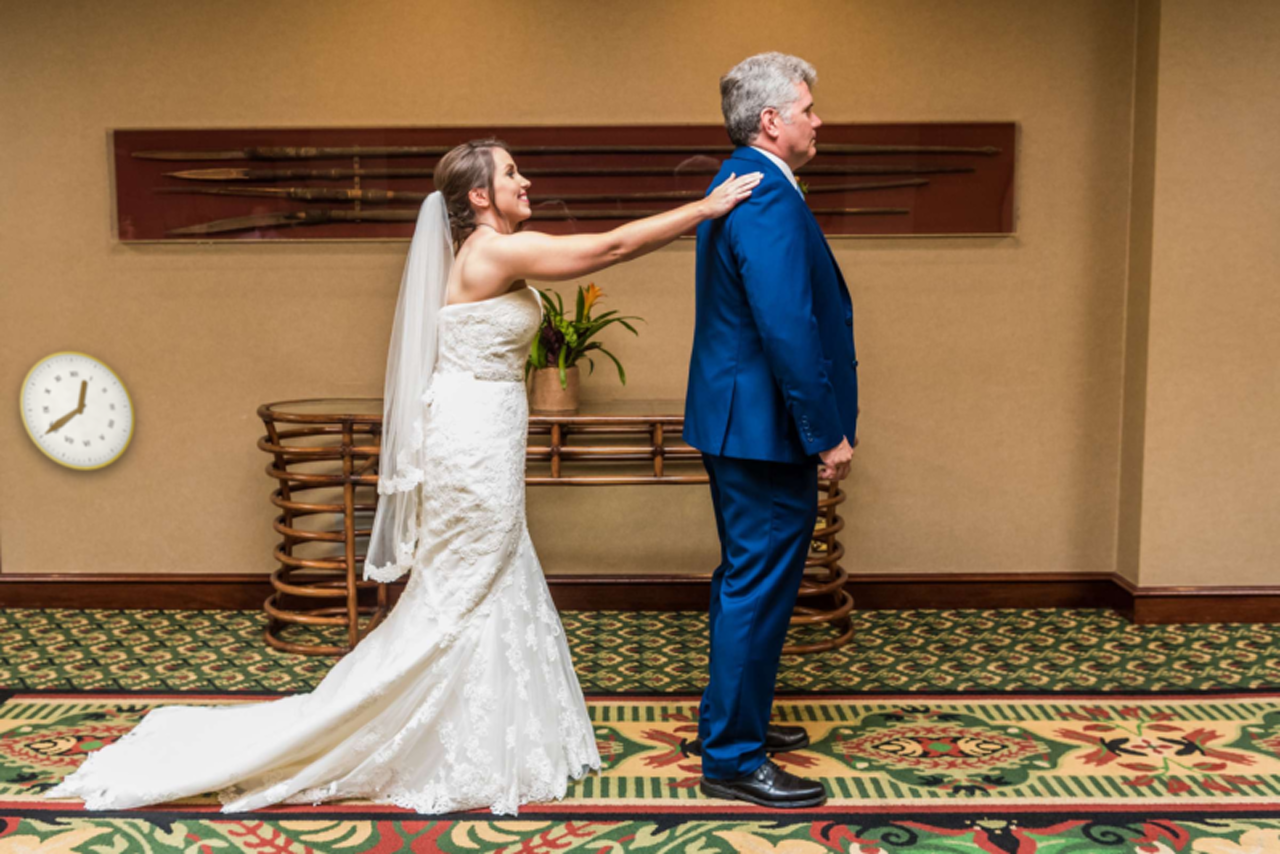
12,40
